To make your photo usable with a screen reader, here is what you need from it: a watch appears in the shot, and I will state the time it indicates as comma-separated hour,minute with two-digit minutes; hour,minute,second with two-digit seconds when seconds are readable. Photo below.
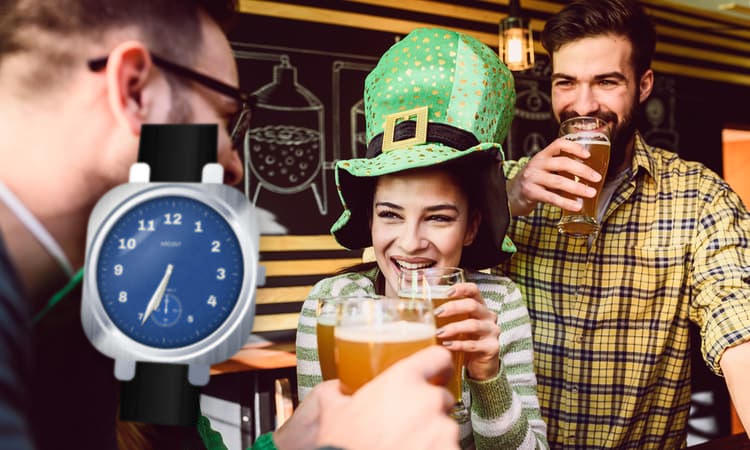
6,34
